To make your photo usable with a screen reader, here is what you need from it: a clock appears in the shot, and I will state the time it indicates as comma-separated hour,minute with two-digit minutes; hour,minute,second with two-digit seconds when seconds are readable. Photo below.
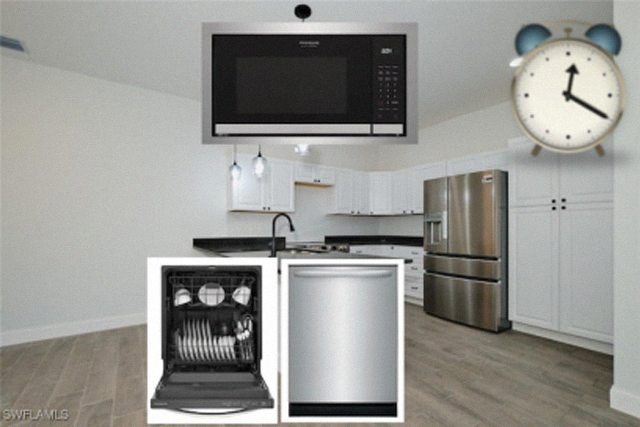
12,20
